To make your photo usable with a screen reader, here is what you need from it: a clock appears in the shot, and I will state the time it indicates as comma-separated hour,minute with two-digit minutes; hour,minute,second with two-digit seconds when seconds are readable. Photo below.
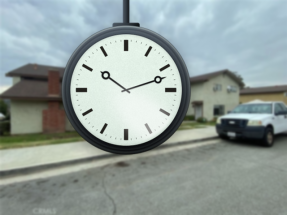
10,12
